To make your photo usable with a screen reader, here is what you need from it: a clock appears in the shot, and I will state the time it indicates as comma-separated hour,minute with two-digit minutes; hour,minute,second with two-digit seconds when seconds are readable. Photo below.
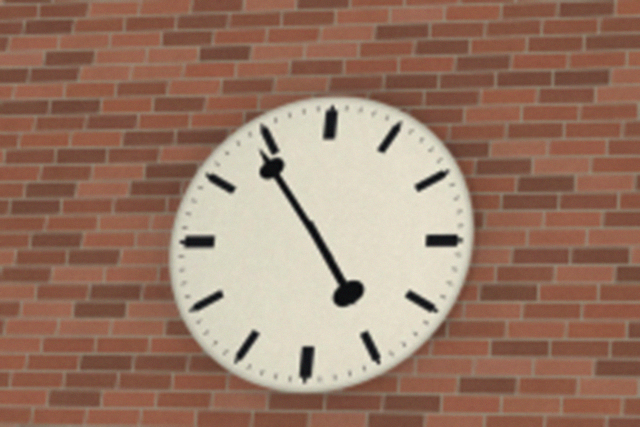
4,54
